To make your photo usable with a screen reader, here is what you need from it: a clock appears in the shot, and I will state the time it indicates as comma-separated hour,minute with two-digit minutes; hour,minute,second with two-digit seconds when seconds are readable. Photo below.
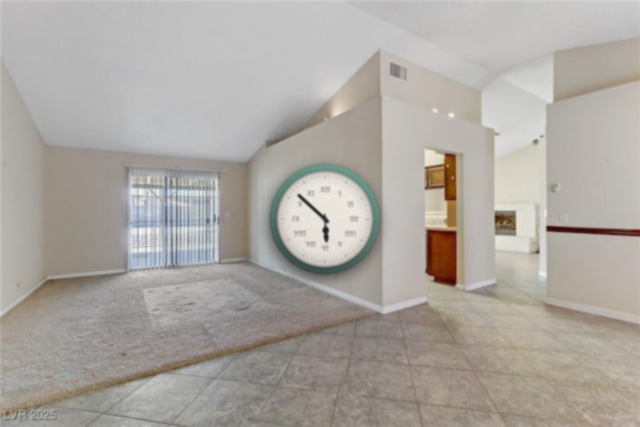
5,52
